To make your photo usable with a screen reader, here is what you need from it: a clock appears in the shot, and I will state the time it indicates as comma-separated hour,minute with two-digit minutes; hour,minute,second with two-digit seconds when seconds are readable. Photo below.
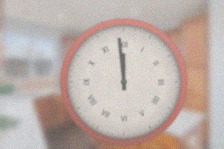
11,59
